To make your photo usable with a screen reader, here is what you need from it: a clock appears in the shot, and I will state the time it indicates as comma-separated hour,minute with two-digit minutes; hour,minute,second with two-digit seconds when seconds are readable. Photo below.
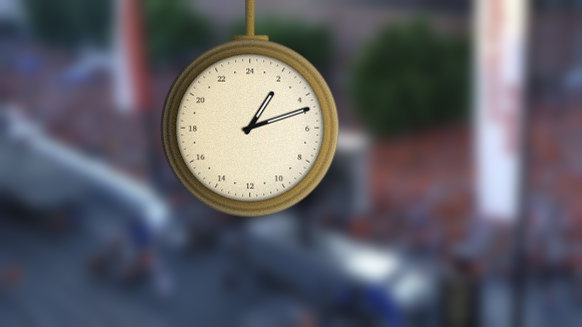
2,12
